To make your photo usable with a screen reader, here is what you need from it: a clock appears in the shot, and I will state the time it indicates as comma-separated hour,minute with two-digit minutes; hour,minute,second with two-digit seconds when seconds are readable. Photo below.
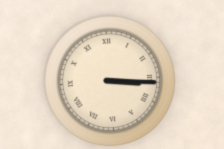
3,16
